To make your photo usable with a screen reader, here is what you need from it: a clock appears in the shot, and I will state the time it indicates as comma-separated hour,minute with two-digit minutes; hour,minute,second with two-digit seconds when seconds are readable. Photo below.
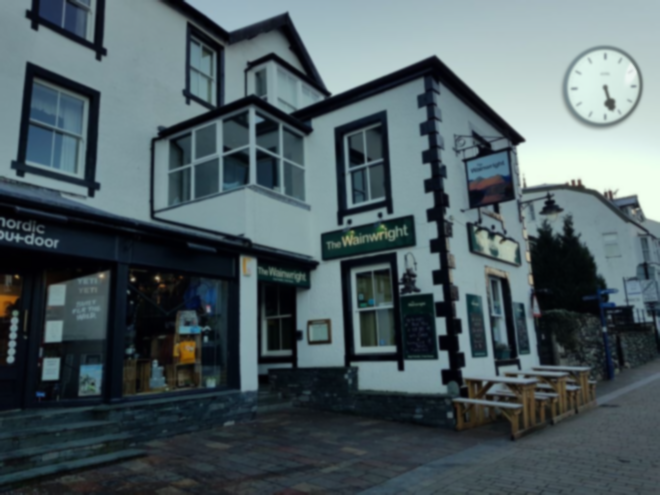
5,27
